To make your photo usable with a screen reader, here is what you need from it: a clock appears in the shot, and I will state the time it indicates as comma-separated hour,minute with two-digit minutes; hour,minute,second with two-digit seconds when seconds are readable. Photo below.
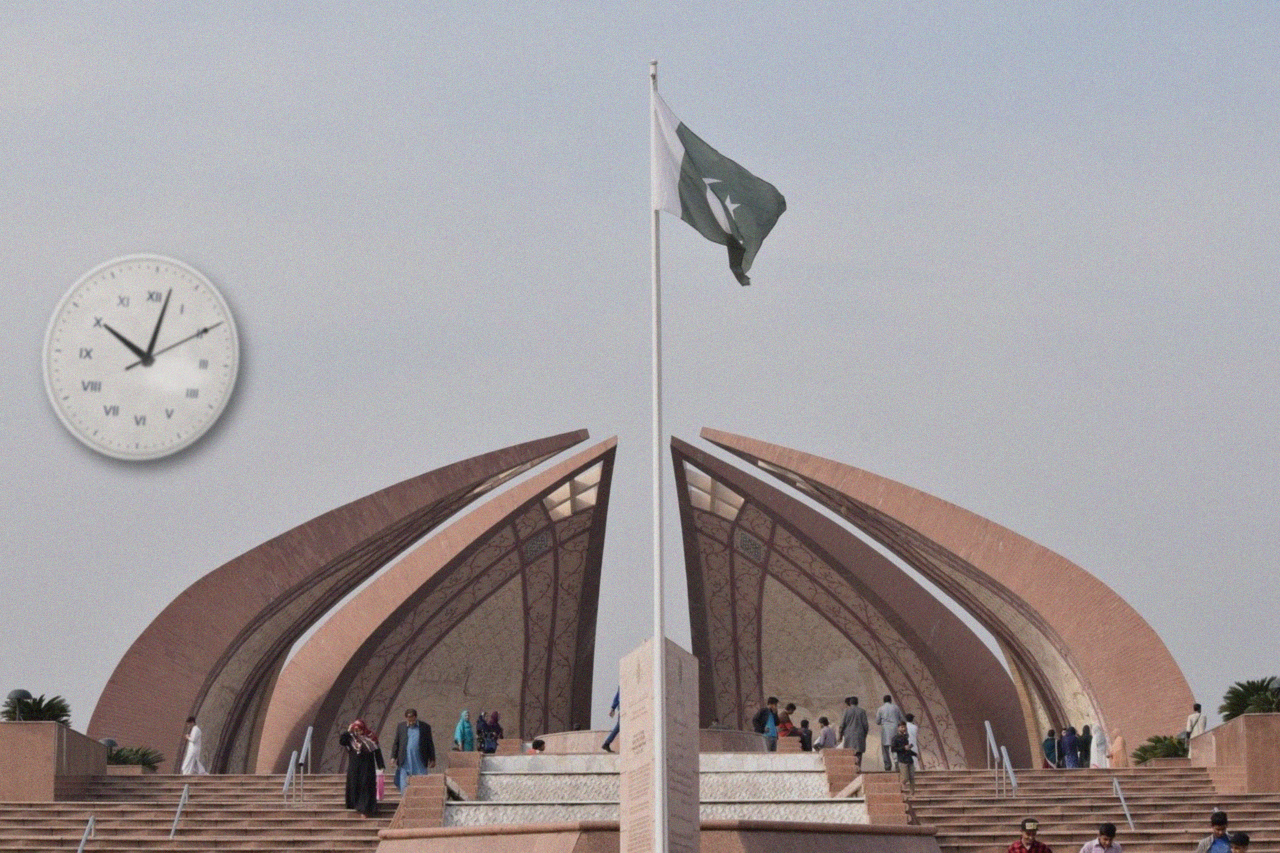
10,02,10
